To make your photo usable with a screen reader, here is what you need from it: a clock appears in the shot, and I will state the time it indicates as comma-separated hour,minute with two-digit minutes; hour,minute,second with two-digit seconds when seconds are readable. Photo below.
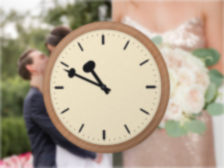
10,49
